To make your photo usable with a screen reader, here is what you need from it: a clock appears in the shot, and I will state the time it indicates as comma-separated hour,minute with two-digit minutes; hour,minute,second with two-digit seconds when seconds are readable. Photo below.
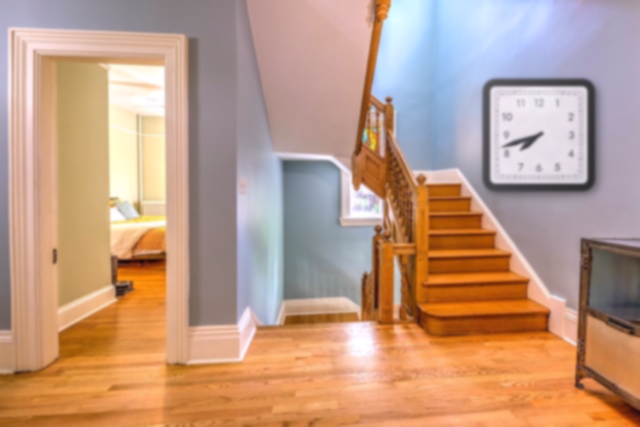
7,42
